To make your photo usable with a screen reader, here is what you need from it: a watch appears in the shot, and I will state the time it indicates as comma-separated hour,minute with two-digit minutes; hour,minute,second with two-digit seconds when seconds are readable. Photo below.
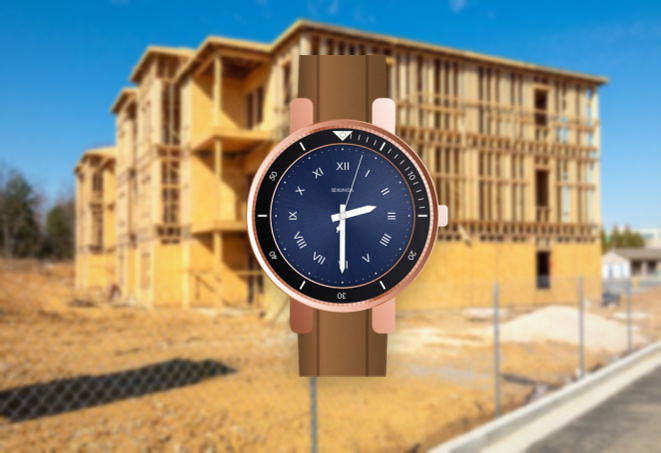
2,30,03
